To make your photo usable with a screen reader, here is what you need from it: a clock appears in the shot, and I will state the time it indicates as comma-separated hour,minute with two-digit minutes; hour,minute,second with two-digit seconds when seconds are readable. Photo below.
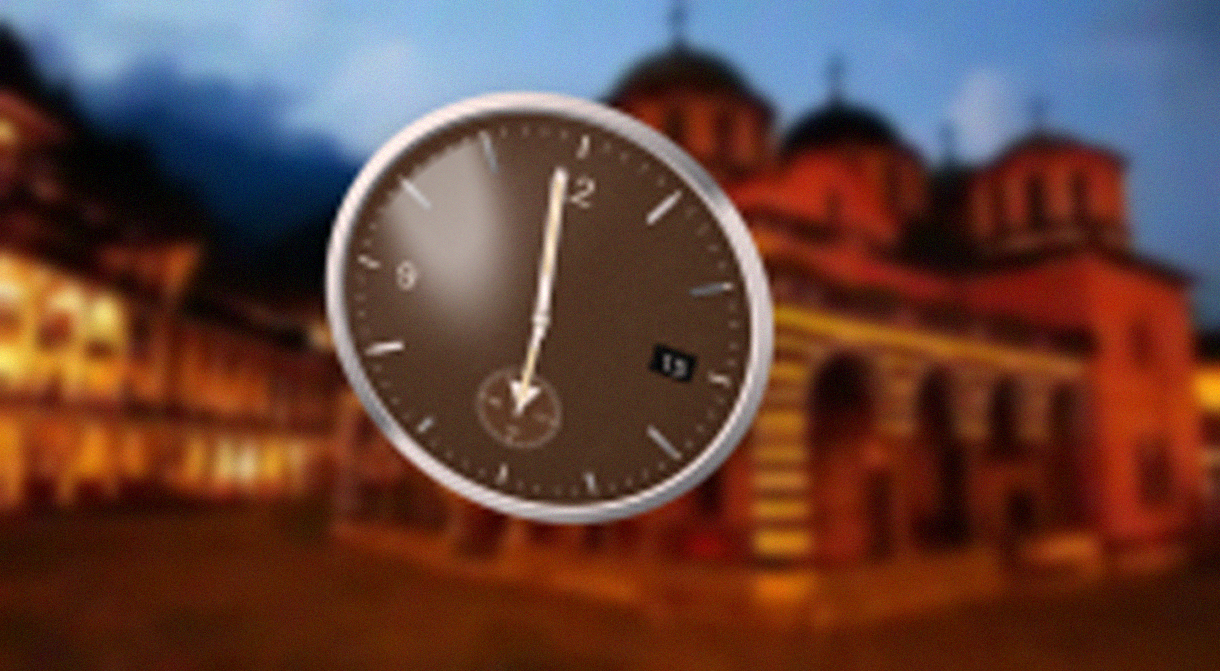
5,59
